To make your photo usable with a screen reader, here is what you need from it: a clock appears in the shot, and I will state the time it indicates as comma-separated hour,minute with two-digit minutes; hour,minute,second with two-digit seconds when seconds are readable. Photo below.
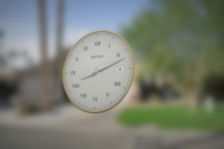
8,12
